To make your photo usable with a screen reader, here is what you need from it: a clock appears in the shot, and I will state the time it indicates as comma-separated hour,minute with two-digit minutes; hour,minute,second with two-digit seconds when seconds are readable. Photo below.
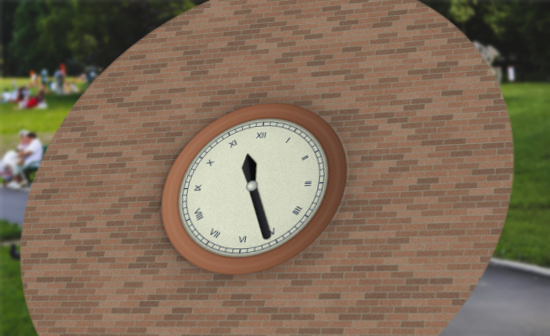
11,26
